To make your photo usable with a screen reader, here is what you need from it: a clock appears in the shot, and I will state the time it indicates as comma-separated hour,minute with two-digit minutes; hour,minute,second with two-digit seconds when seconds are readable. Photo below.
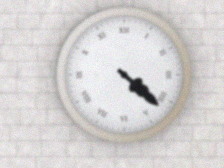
4,22
